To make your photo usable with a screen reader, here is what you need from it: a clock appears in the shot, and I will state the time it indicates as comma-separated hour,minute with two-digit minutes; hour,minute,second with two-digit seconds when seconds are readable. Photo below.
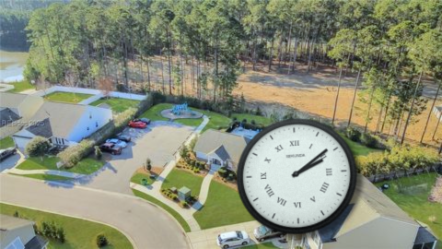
2,09
